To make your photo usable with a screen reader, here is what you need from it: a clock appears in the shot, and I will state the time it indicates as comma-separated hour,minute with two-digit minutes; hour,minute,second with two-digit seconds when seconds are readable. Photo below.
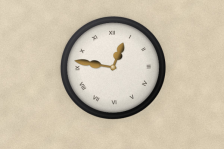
12,47
